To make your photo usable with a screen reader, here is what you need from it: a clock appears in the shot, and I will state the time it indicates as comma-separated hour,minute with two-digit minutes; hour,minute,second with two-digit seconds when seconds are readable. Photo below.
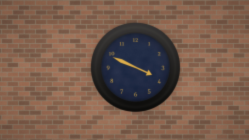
3,49
